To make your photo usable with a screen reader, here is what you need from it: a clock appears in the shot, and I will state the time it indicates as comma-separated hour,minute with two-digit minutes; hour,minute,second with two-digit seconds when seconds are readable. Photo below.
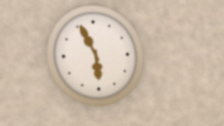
5,56
